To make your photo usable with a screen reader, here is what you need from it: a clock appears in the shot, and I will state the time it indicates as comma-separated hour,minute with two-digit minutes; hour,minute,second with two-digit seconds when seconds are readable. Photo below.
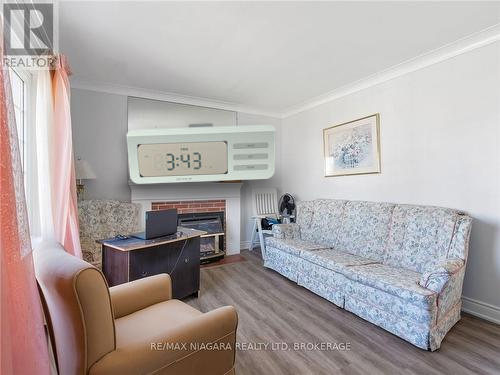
3,43
